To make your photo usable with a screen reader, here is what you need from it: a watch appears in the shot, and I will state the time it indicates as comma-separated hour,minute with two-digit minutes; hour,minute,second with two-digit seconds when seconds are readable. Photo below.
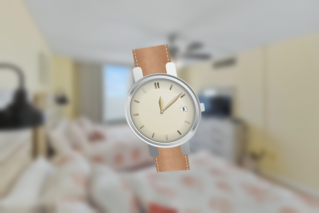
12,09
